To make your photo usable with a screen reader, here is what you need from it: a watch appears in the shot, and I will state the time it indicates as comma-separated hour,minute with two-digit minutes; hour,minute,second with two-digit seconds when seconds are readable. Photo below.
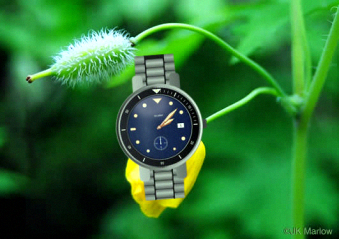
2,08
